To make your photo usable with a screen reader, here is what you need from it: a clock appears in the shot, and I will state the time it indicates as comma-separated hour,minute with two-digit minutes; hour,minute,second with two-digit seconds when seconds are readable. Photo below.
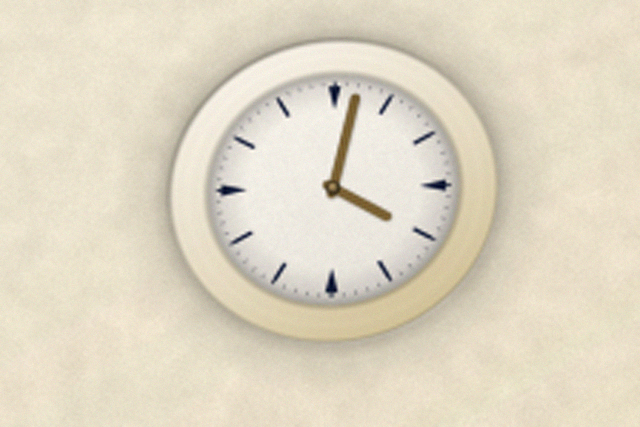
4,02
